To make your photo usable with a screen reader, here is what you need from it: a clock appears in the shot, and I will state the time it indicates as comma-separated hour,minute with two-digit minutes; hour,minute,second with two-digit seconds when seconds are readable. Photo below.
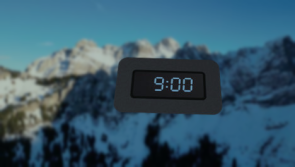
9,00
